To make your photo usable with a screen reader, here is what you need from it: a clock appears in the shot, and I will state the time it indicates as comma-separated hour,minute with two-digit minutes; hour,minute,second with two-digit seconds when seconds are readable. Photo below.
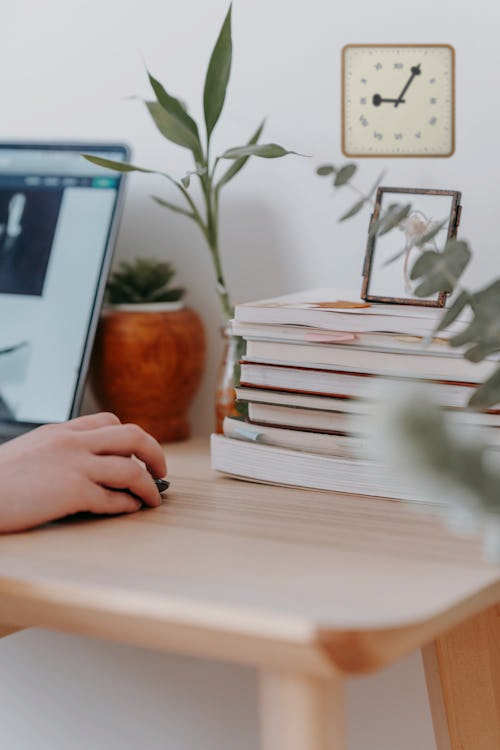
9,05
